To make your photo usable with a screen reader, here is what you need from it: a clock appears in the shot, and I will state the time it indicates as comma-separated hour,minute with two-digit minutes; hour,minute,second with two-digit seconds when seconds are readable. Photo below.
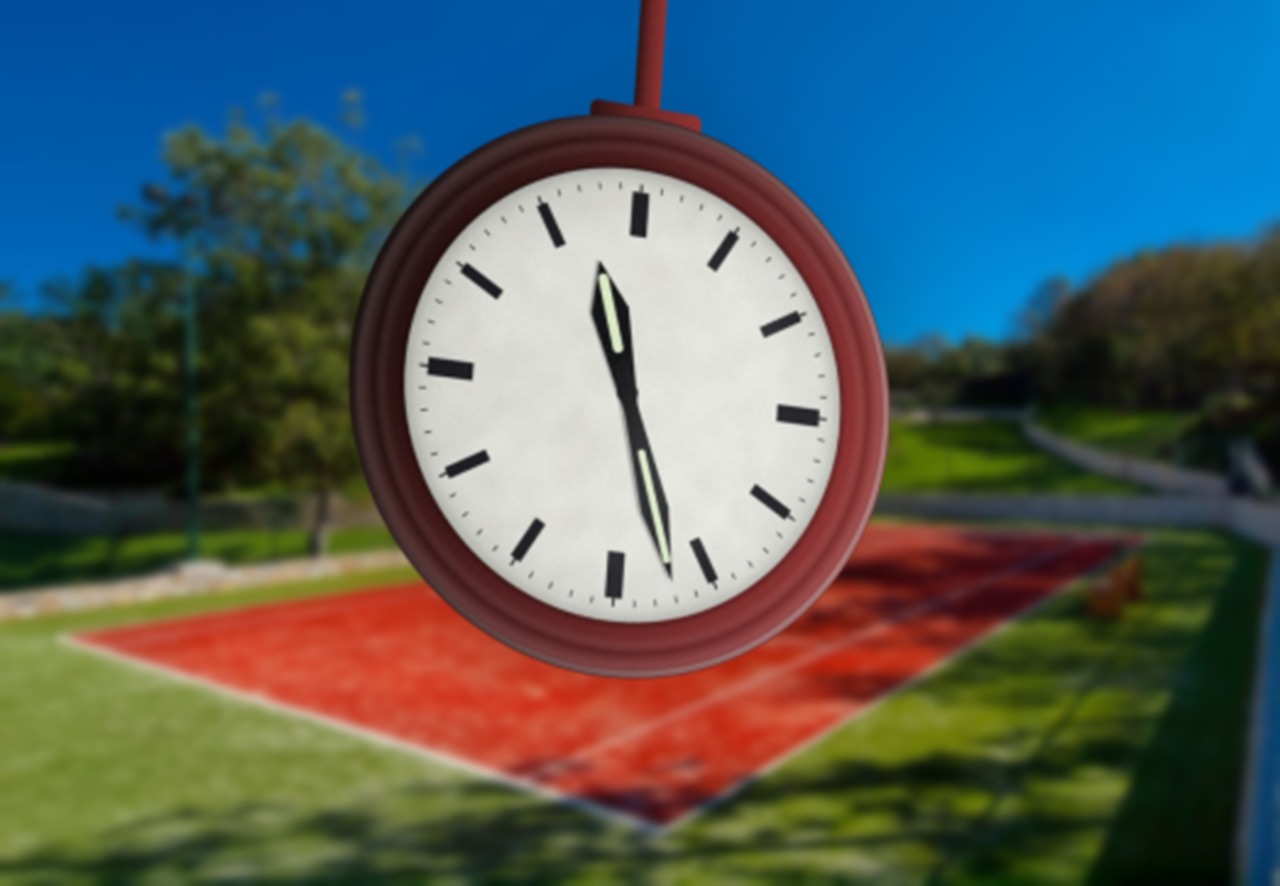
11,27
